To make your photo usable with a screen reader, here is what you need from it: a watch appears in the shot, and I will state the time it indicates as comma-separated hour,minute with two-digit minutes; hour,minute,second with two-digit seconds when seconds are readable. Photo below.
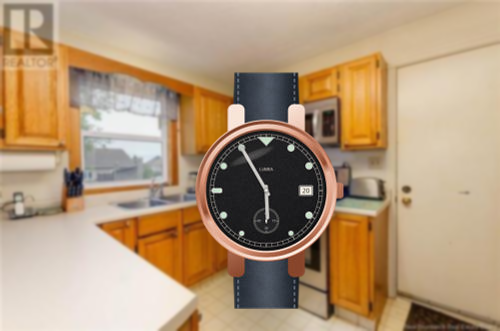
5,55
